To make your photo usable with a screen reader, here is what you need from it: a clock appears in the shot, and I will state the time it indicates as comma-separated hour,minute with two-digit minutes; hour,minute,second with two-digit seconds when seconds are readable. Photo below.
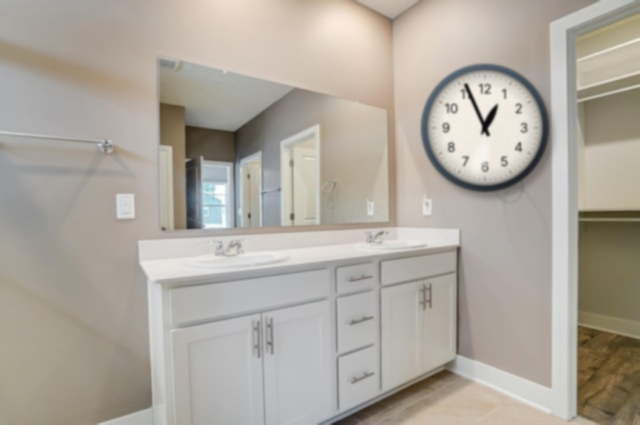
12,56
